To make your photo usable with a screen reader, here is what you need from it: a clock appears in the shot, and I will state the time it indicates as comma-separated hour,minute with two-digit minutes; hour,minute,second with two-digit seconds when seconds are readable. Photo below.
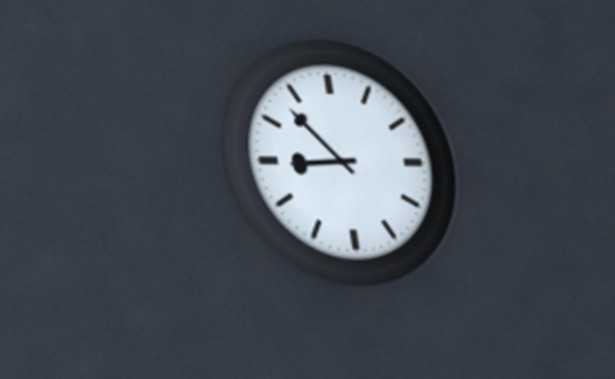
8,53
